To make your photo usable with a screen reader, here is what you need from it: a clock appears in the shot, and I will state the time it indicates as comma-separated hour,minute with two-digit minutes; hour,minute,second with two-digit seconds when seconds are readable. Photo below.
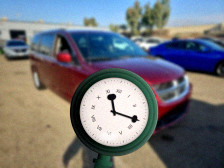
11,16
